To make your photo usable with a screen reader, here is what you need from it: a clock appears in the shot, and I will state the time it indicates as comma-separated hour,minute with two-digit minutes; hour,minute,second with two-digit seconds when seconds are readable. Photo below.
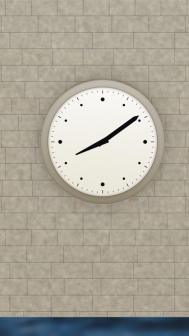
8,09
